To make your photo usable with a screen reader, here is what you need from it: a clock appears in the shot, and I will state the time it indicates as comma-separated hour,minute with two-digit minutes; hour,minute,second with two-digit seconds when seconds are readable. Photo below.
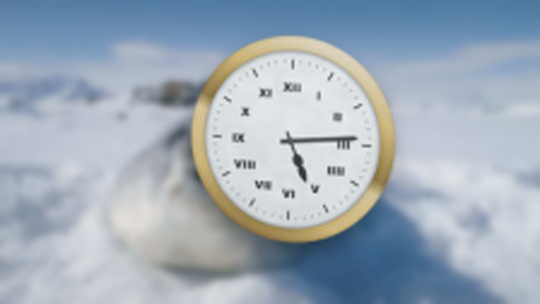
5,14
